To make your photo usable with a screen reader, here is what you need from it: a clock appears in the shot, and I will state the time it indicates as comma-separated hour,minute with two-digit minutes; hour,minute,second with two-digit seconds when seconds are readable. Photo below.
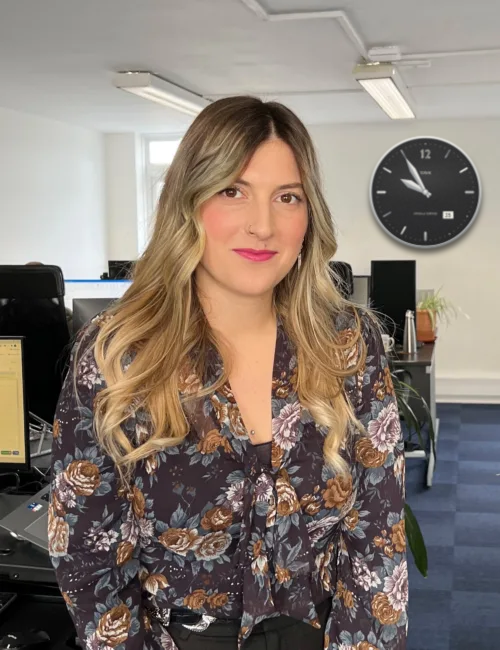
9,55
